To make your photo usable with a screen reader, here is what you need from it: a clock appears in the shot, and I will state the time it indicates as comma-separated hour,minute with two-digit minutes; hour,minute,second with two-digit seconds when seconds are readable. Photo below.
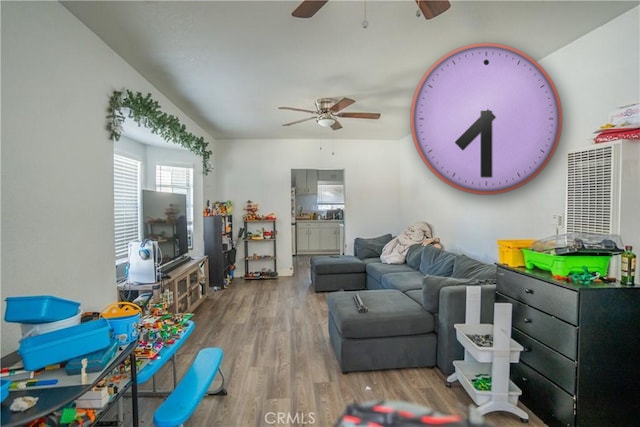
7,30
